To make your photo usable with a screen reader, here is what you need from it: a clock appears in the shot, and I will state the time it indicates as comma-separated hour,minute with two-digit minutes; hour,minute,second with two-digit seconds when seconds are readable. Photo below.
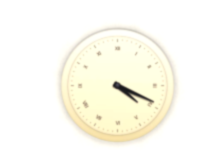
4,19
